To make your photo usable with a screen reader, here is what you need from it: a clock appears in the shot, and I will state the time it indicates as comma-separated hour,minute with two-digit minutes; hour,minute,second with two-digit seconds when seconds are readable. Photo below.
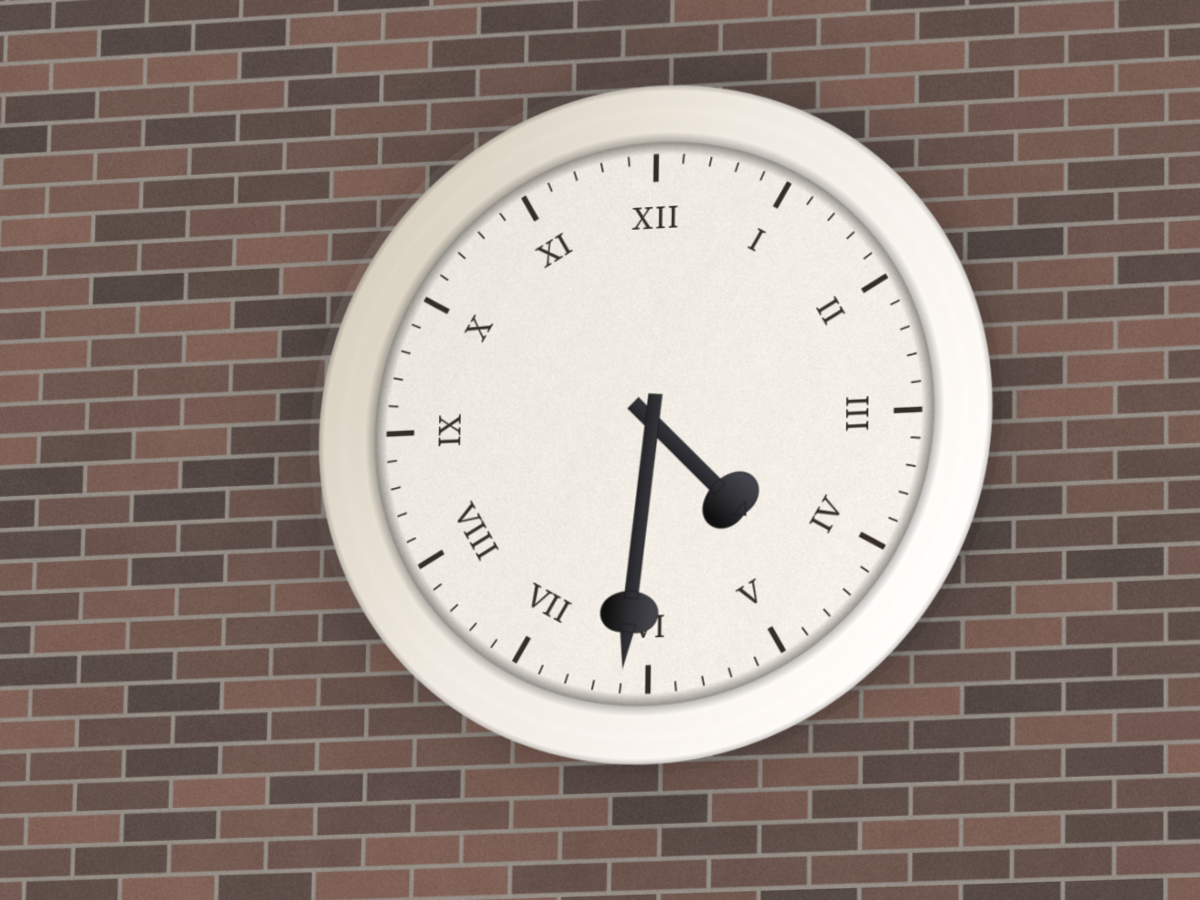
4,31
